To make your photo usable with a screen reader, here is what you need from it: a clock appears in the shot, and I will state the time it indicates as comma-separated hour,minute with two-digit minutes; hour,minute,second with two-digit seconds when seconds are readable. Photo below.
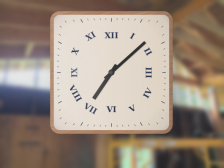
7,08
